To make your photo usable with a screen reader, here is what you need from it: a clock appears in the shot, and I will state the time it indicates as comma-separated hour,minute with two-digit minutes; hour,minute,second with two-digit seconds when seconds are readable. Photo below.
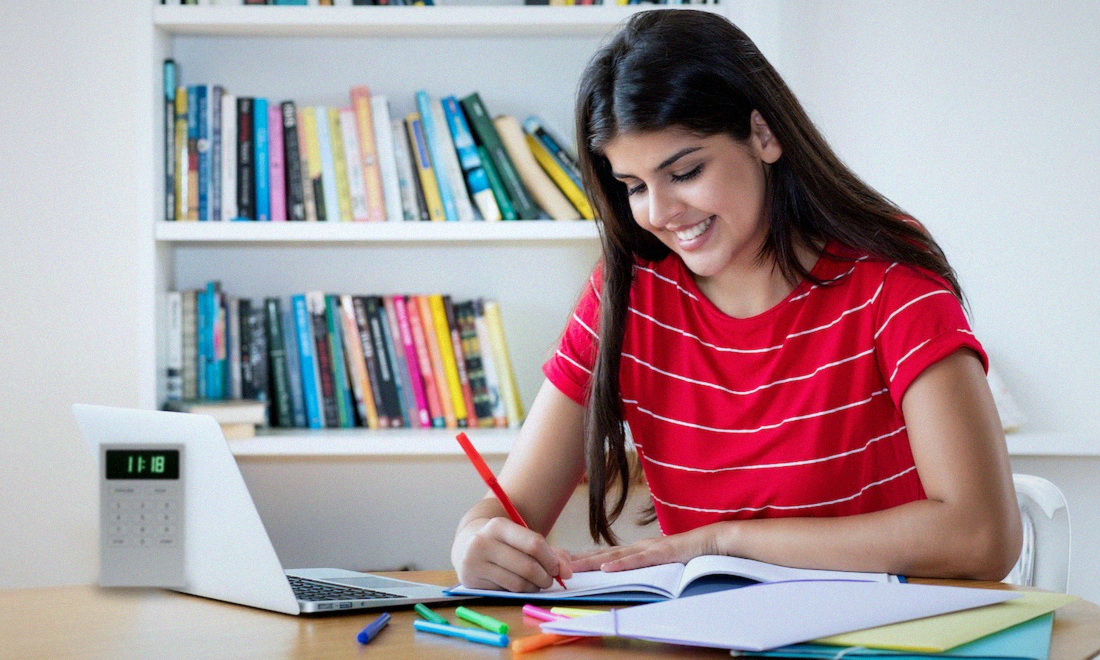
11,18
